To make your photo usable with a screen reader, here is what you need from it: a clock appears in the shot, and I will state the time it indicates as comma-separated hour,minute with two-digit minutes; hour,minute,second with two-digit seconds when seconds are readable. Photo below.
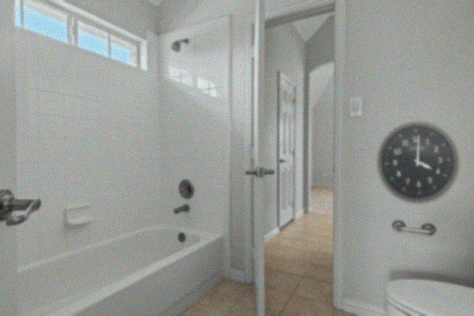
4,01
